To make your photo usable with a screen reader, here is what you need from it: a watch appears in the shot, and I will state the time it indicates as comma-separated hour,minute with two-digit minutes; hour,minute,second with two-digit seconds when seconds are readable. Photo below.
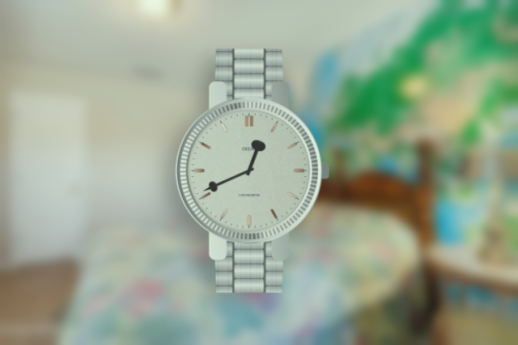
12,41
